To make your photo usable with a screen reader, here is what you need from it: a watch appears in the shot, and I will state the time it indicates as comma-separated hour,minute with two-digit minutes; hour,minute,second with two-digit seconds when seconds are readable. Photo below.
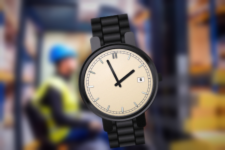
1,57
